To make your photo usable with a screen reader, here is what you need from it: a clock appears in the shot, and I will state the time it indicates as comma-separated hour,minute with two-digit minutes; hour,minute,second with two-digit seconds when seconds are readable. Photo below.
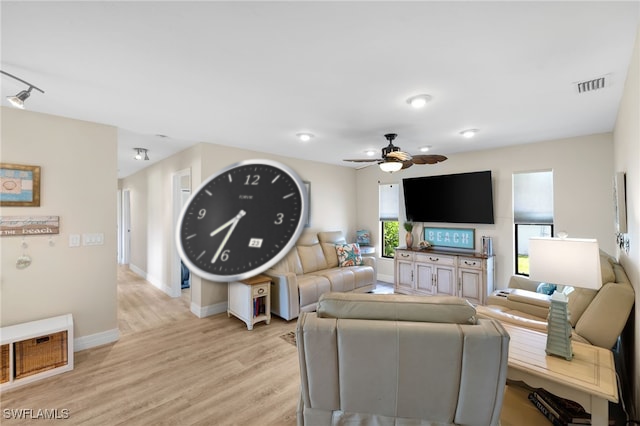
7,32
